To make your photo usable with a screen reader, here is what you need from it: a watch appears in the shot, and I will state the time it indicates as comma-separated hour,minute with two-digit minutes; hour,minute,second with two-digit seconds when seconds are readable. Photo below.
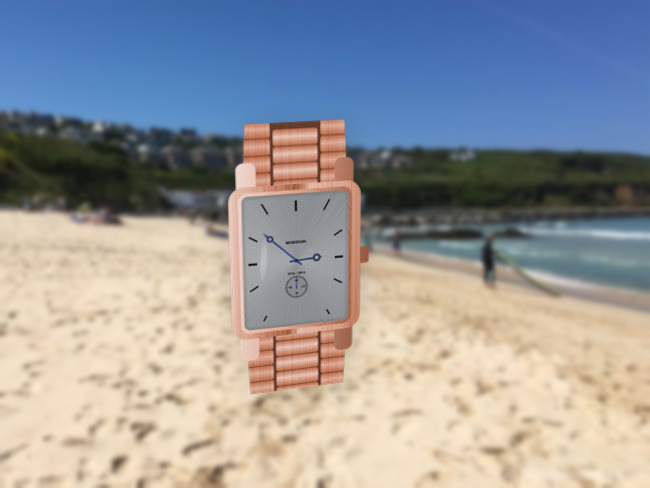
2,52
